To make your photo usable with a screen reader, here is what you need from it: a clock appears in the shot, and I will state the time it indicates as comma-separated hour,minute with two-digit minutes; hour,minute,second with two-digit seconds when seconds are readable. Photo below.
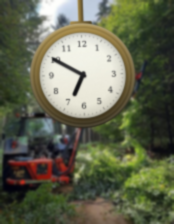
6,50
